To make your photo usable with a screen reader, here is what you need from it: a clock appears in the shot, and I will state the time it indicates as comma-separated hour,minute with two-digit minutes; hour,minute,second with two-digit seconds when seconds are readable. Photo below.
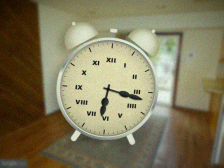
6,17
